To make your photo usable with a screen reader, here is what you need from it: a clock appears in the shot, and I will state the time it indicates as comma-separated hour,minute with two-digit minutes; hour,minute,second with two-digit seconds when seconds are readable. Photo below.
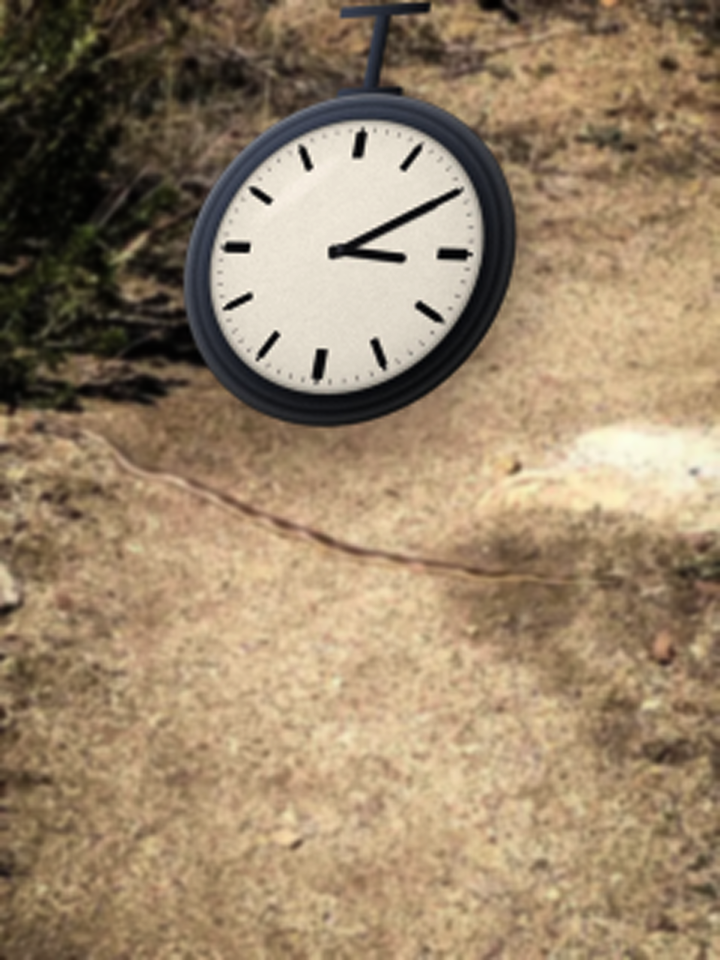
3,10
